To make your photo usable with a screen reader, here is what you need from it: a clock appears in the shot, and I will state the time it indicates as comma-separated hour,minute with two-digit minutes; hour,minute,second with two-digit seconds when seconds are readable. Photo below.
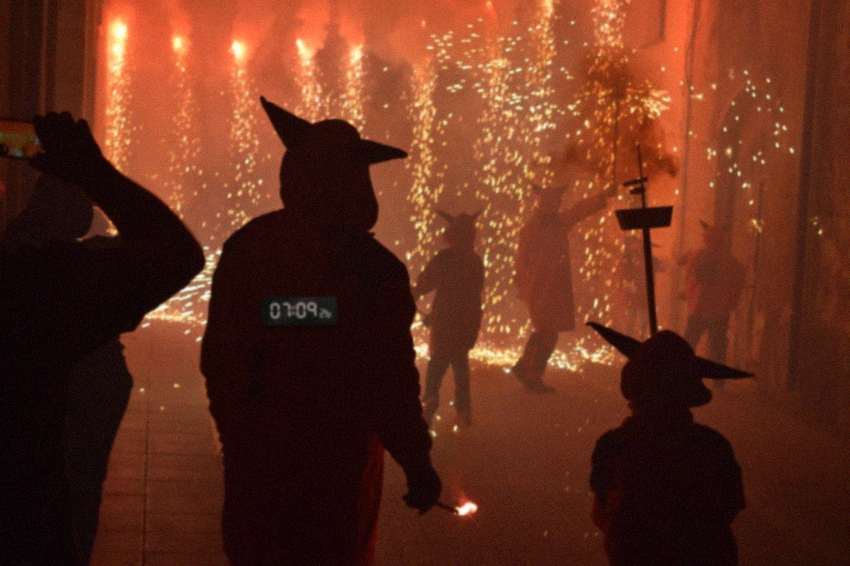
7,09
